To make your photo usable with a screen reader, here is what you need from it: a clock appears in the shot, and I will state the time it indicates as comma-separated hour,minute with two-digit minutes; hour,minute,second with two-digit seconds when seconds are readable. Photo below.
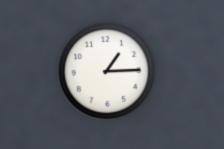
1,15
